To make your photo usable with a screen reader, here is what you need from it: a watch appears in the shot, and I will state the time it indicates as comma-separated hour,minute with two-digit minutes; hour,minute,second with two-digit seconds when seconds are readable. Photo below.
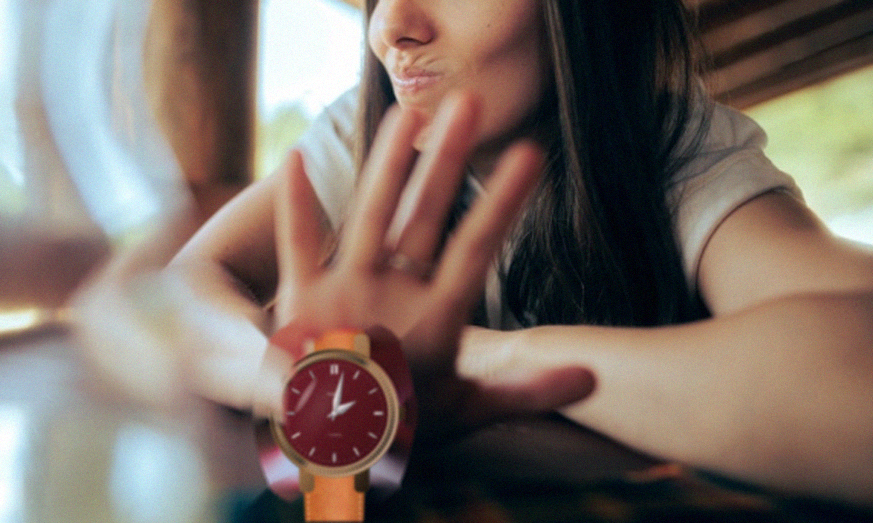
2,02
